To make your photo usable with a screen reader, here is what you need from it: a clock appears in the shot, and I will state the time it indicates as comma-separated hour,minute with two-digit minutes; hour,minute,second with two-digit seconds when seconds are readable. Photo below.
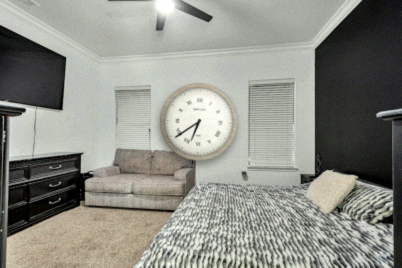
6,39
